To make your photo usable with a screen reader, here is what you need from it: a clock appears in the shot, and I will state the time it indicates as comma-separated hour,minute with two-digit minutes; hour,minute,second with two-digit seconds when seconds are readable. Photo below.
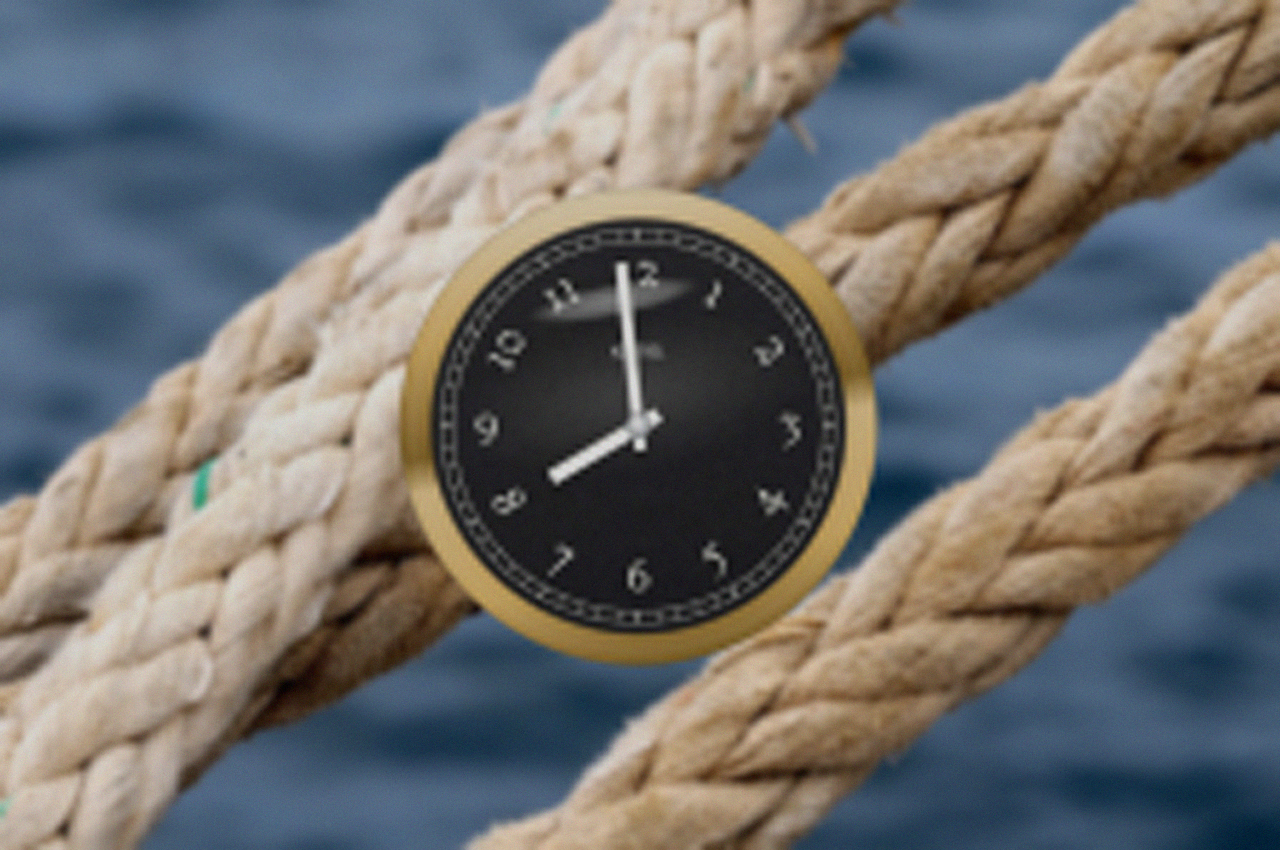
7,59
